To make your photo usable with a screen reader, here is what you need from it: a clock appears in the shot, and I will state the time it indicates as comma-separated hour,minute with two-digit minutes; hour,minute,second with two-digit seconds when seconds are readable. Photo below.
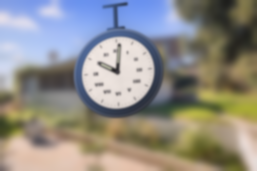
10,01
